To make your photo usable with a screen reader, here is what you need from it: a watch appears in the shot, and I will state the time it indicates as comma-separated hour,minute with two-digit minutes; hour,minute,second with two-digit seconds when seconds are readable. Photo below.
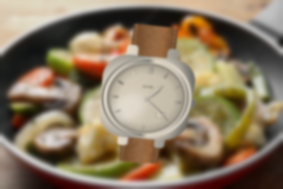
1,22
